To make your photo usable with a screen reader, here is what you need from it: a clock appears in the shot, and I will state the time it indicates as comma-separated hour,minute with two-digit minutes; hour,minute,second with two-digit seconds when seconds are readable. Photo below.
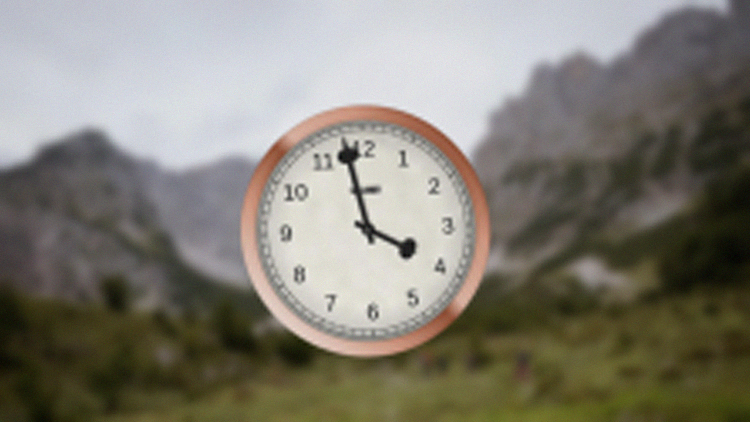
3,58
